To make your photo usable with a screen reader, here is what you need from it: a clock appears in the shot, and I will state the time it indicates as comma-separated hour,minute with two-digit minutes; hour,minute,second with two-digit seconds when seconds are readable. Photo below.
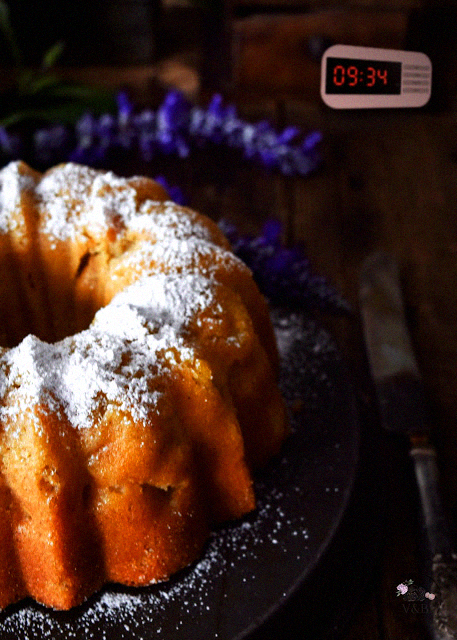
9,34
